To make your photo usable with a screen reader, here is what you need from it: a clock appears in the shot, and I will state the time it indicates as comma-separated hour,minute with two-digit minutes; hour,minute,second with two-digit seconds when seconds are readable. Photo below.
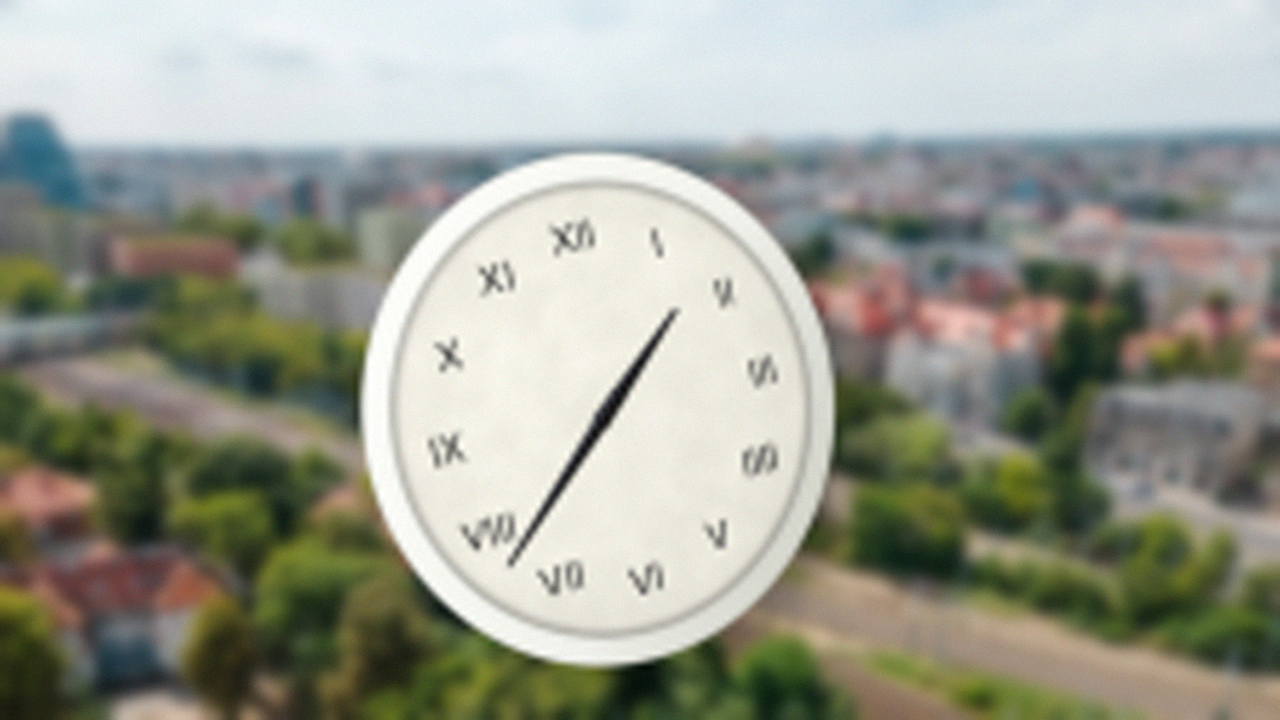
1,38
